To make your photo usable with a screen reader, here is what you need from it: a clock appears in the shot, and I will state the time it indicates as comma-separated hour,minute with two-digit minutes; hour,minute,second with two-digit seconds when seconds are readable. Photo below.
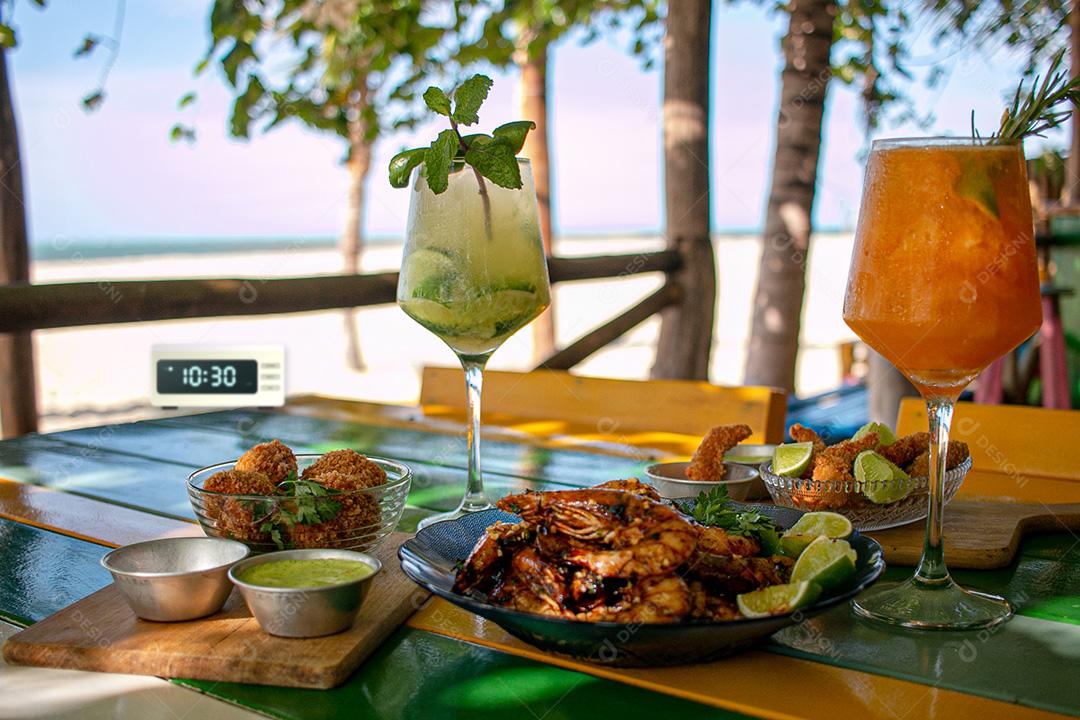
10,30
